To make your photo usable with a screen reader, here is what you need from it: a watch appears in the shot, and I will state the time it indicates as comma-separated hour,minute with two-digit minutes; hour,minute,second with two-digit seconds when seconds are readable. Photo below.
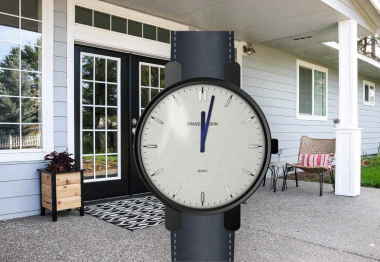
12,02
